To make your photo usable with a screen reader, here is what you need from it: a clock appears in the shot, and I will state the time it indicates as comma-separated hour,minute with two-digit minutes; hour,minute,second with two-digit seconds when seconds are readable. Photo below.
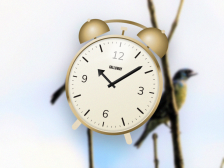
10,08
